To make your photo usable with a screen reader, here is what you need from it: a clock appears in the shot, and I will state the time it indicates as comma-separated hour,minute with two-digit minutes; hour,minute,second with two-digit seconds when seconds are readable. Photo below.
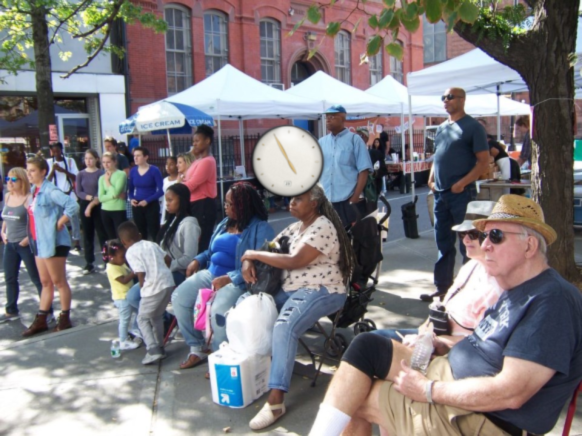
4,55
